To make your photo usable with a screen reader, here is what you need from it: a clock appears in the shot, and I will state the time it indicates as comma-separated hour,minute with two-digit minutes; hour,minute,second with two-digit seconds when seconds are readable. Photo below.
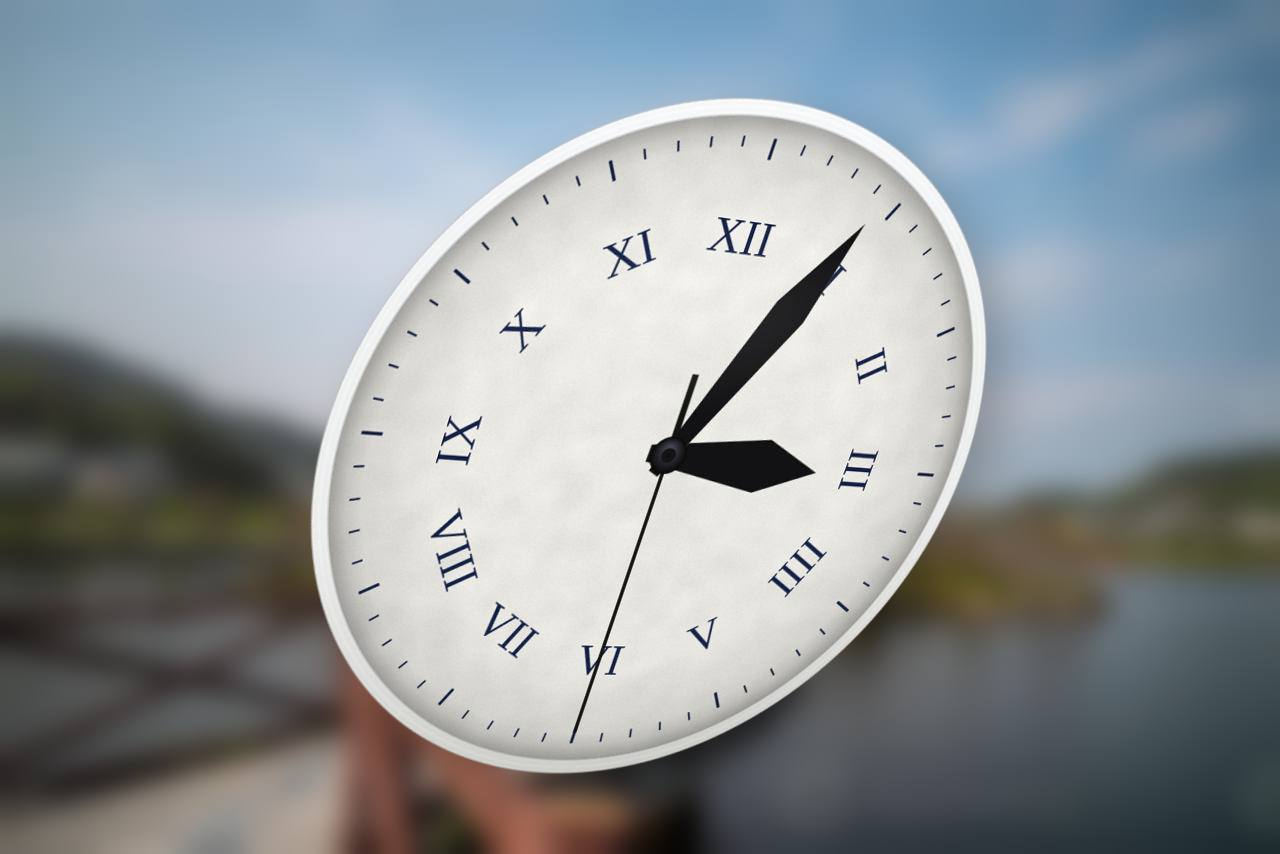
3,04,30
